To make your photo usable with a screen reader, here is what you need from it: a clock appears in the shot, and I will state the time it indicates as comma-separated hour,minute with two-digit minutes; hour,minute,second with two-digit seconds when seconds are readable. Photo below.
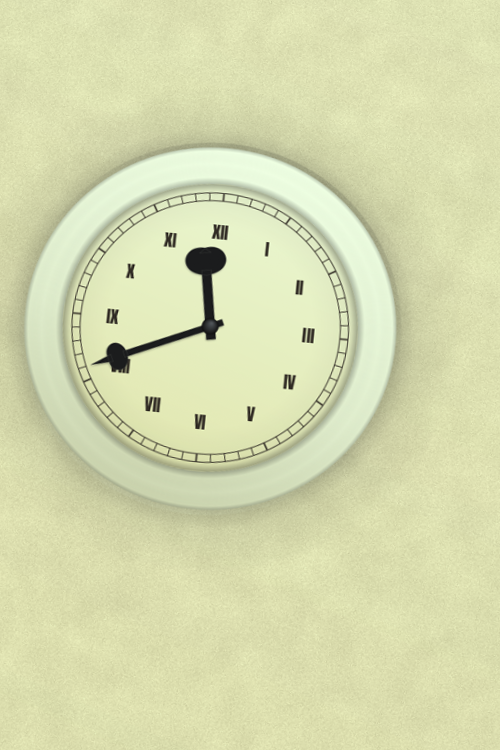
11,41
